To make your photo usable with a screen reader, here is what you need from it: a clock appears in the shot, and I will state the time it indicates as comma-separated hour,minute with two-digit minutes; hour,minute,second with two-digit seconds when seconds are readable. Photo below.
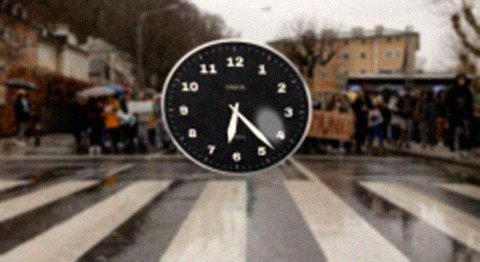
6,23
